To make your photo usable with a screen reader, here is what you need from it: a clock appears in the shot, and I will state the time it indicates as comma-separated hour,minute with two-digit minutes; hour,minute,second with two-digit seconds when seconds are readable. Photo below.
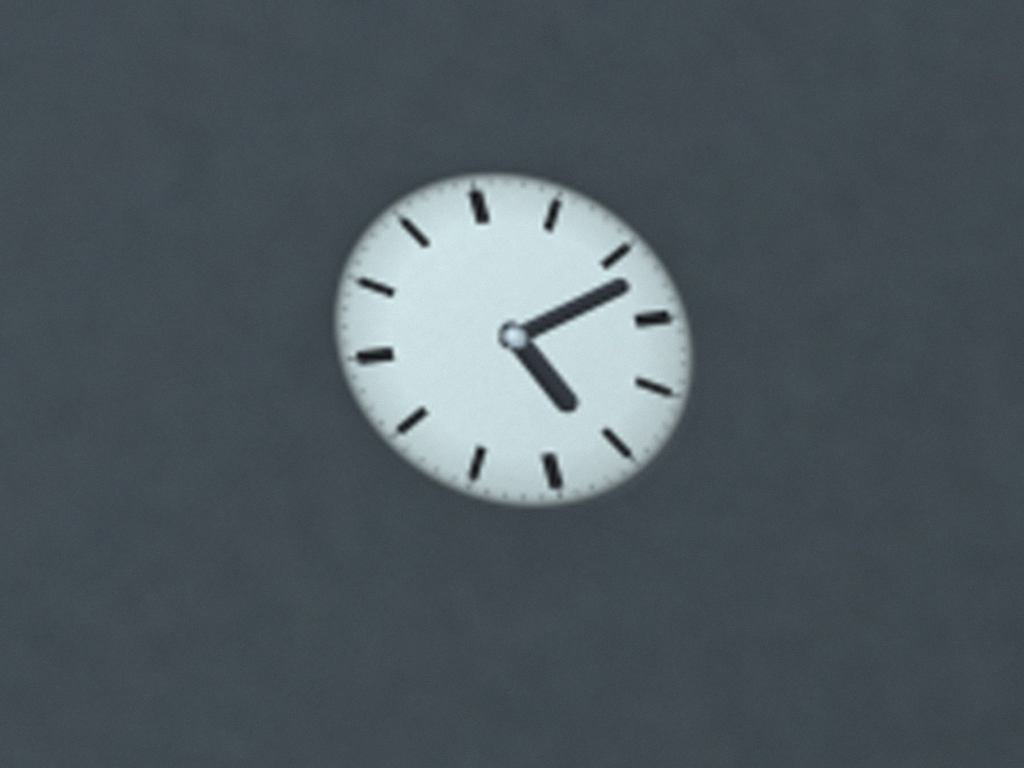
5,12
